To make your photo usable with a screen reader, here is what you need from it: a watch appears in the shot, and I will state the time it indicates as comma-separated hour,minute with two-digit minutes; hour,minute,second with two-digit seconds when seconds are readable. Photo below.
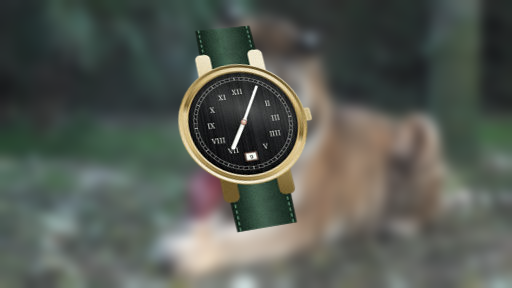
7,05
